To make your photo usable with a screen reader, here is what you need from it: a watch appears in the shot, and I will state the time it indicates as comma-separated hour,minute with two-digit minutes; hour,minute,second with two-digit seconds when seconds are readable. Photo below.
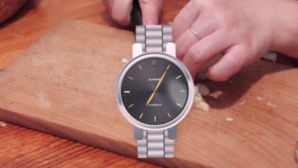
7,05
